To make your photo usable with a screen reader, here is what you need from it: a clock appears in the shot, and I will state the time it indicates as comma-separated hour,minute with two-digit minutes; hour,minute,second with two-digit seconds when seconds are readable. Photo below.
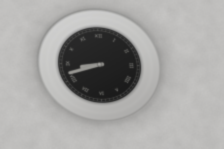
8,42
